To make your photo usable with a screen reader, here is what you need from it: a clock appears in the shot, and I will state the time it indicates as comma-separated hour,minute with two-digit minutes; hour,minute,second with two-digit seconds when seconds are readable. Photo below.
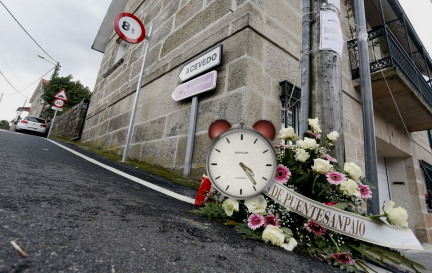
4,24
